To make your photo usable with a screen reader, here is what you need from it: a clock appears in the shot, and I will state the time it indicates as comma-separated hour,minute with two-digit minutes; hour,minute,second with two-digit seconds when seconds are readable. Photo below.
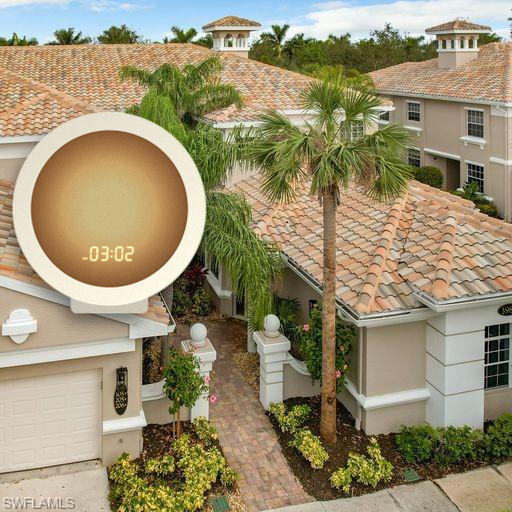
3,02
